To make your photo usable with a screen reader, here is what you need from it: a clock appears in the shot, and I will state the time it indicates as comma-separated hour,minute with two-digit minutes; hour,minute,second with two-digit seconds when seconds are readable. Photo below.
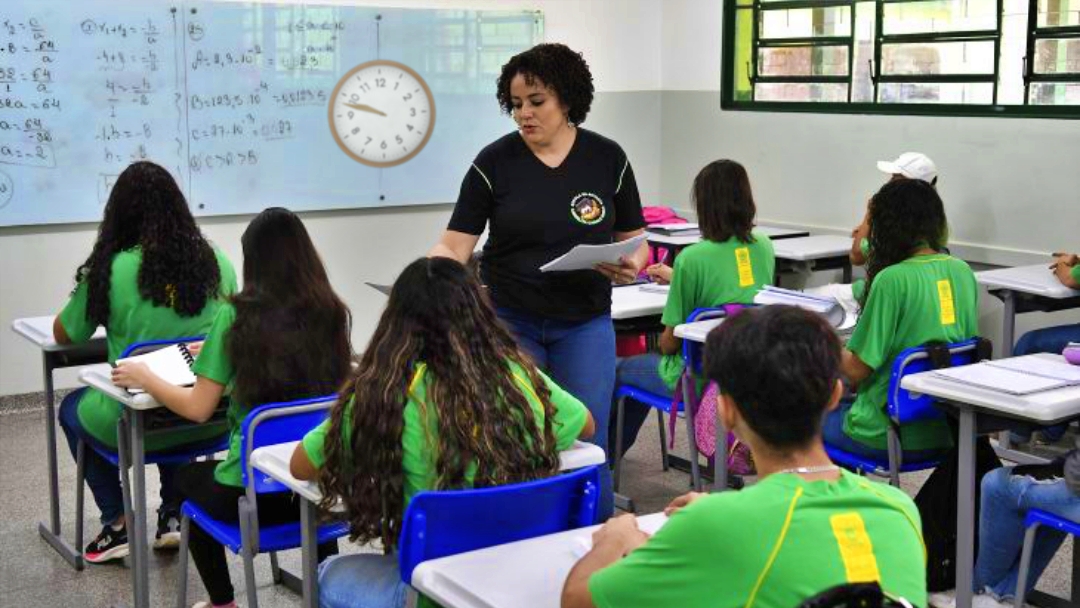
9,48
